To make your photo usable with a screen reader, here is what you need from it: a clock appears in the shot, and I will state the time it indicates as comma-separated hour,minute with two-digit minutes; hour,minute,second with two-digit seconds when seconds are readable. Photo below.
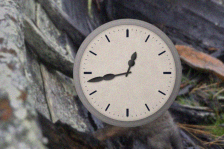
12,43
